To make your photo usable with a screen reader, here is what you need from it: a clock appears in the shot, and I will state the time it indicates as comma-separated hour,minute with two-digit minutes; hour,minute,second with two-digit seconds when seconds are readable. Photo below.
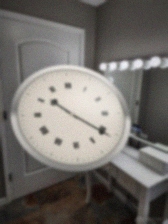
10,21
